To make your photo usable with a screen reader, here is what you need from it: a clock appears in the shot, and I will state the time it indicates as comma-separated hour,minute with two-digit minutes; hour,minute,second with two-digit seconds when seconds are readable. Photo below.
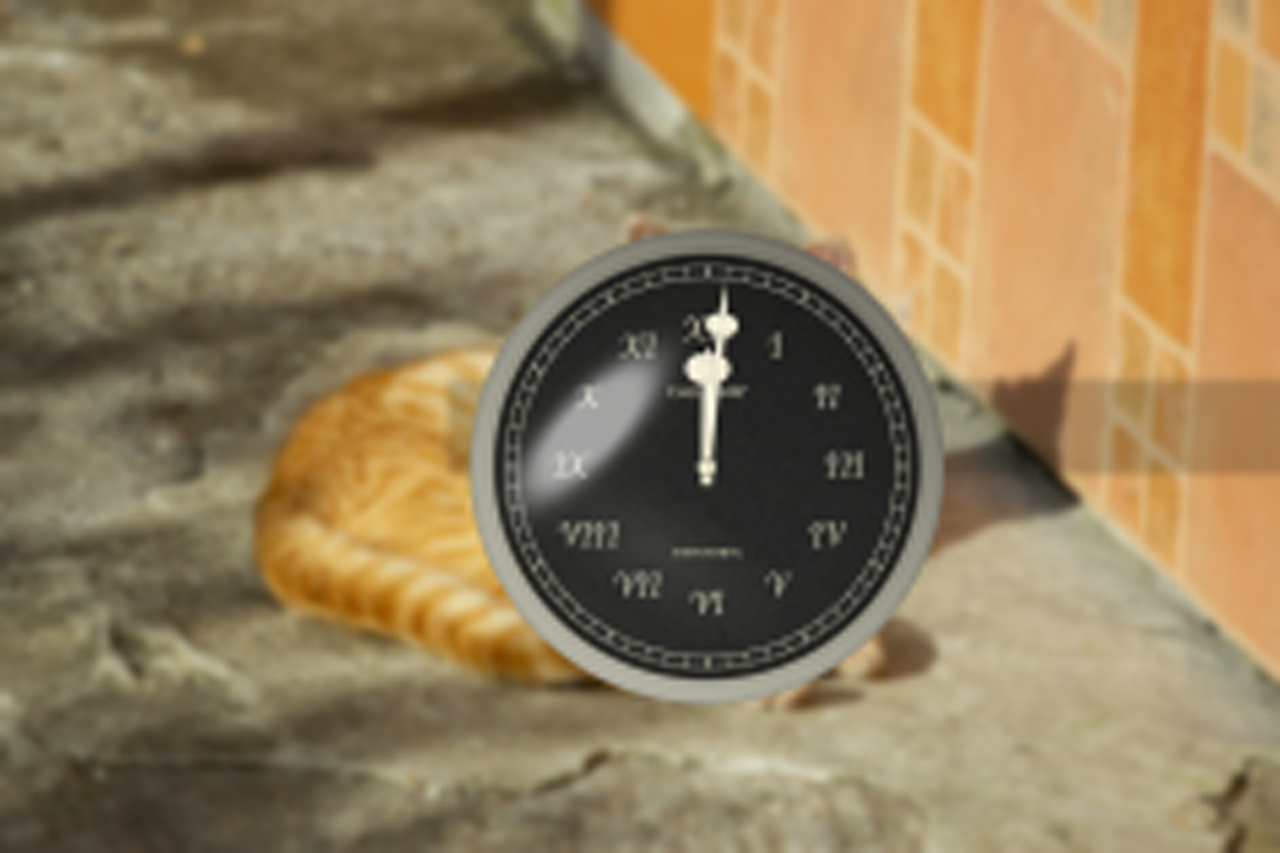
12,01
